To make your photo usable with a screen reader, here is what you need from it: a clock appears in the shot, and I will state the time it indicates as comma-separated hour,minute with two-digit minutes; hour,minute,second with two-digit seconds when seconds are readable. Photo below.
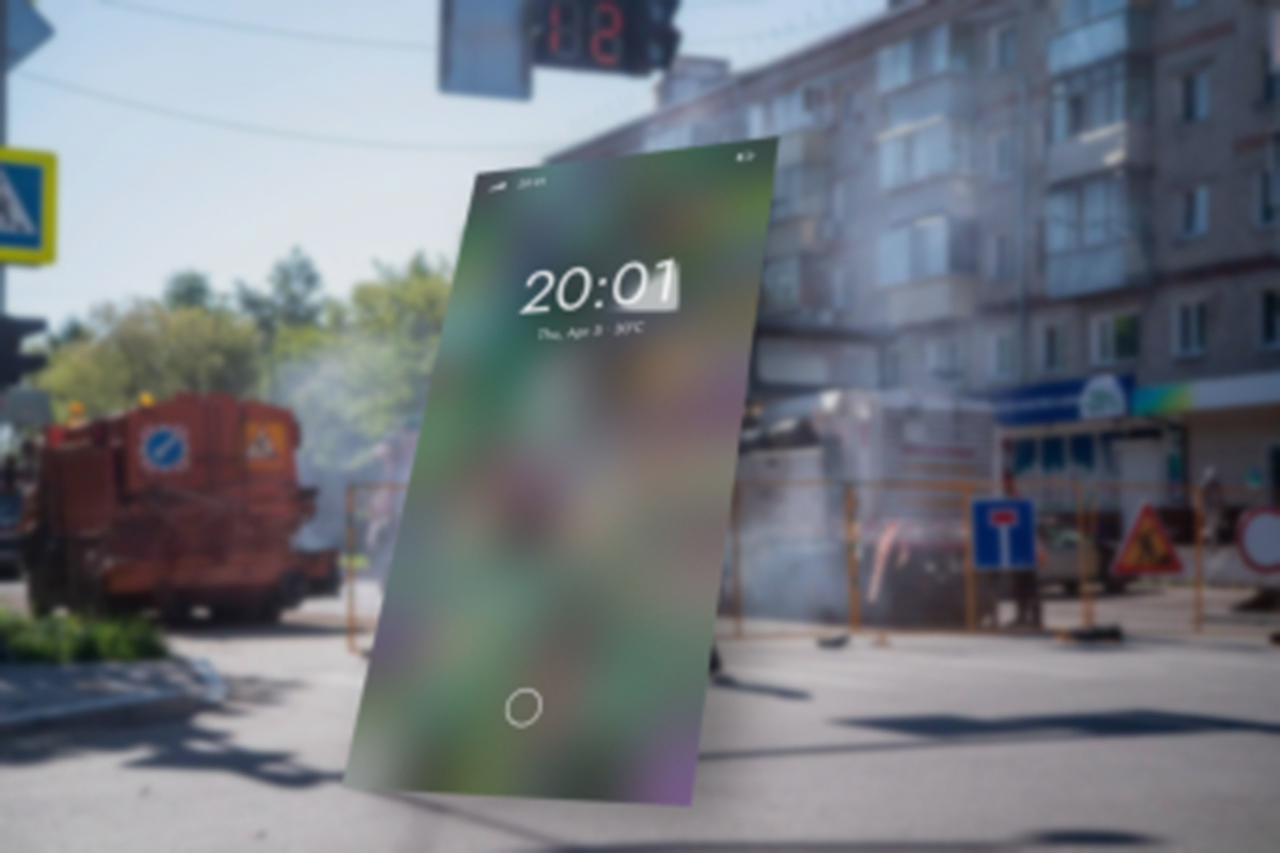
20,01
